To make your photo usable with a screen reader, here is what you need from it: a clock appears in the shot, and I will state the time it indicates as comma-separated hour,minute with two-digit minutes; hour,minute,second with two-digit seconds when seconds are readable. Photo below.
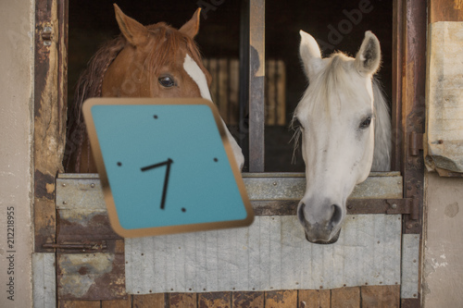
8,34
